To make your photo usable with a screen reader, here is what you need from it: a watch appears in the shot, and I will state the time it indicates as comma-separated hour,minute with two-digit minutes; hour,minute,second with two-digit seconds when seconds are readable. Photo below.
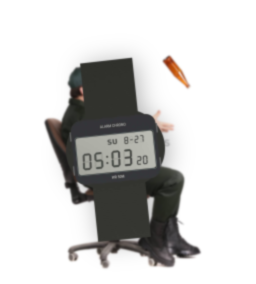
5,03
